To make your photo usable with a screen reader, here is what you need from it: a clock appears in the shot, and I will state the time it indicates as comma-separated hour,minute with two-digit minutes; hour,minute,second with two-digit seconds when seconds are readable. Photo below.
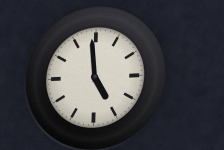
4,59
